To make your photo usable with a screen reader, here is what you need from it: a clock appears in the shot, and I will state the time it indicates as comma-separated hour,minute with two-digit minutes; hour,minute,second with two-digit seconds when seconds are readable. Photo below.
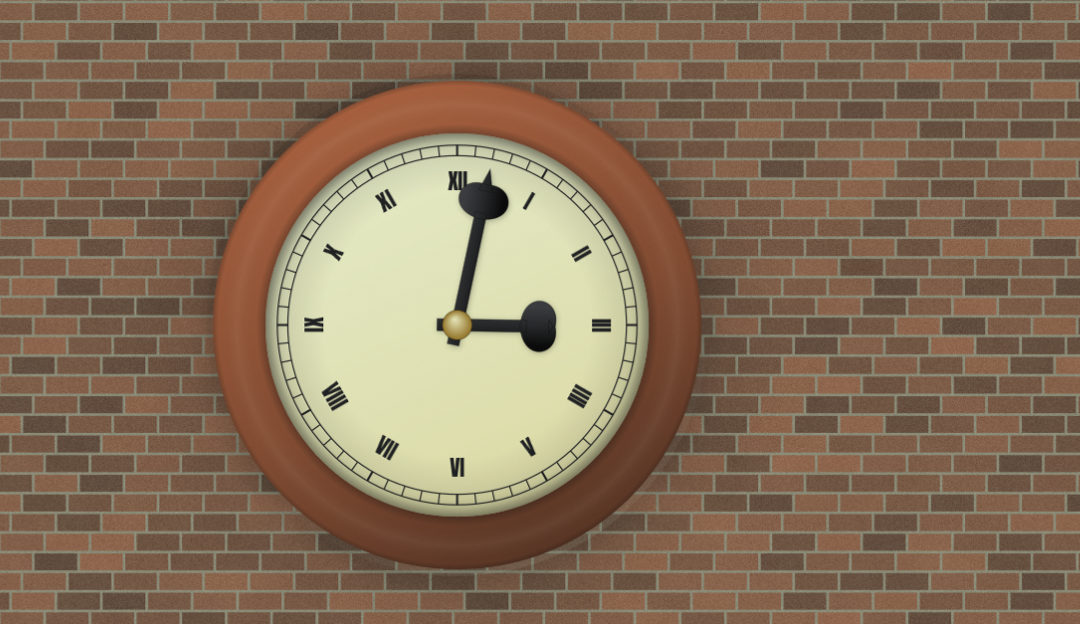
3,02
